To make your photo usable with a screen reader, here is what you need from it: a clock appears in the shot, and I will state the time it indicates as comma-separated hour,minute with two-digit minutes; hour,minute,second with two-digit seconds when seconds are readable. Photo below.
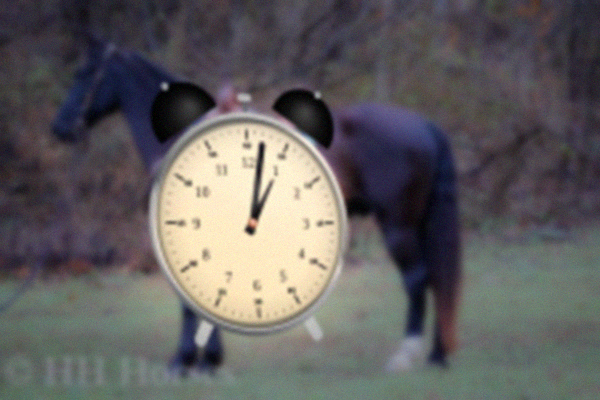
1,02
